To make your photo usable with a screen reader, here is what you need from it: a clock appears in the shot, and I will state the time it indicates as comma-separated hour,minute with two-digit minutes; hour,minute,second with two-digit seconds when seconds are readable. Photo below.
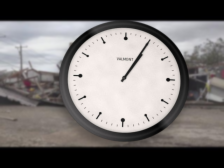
1,05
